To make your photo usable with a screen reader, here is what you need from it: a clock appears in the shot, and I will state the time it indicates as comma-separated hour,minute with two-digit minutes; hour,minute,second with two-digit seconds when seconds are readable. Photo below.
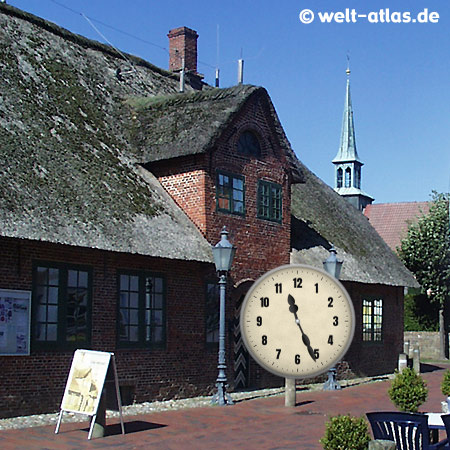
11,26
